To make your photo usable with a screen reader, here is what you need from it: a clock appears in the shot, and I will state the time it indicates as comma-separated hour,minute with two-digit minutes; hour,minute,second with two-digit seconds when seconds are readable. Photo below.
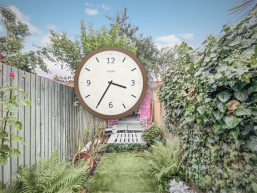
3,35
